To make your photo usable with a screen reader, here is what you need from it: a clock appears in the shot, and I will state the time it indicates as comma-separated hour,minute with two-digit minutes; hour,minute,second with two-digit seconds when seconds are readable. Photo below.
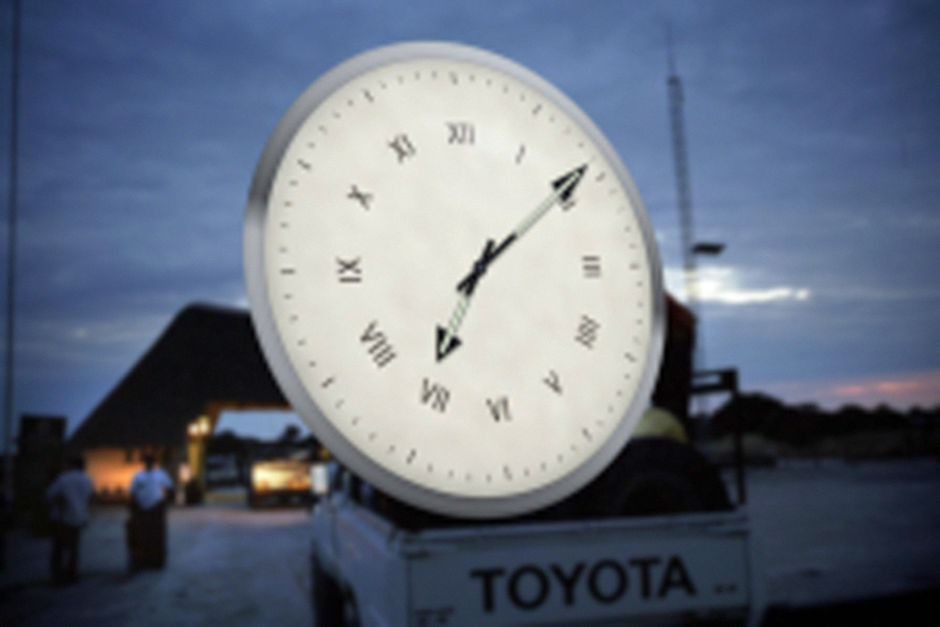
7,09
